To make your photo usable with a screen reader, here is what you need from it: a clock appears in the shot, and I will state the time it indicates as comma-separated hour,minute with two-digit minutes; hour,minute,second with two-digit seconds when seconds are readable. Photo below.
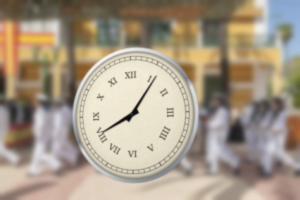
8,06
